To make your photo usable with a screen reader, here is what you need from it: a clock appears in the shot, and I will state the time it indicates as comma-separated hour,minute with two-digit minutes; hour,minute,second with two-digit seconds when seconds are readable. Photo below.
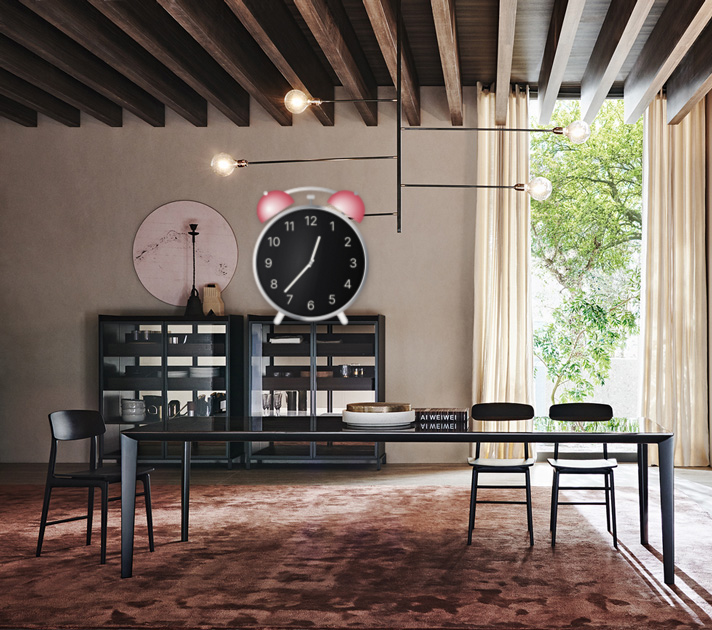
12,37
